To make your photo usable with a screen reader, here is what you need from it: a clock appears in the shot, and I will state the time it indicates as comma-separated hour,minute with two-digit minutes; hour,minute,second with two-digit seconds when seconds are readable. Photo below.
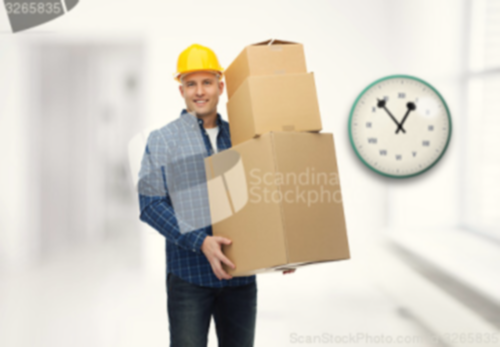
12,53
